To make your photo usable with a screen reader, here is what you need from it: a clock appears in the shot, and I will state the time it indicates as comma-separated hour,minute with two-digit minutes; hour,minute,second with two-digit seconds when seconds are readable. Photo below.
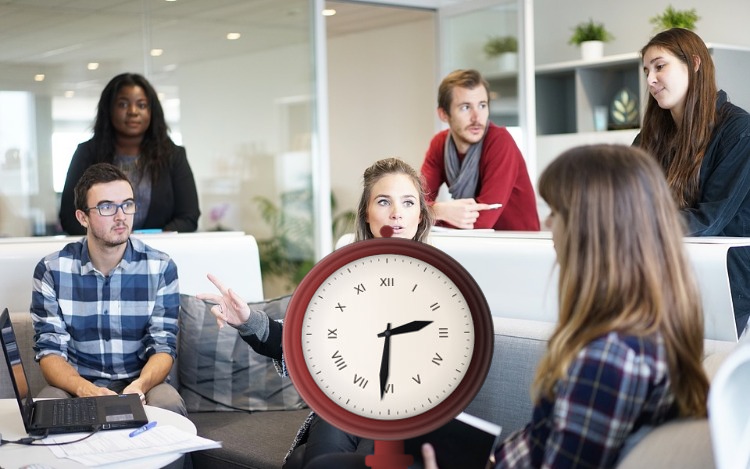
2,31
